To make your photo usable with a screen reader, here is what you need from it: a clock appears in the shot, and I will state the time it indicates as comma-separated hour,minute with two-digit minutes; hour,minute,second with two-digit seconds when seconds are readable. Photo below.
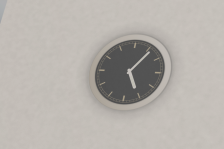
5,06
